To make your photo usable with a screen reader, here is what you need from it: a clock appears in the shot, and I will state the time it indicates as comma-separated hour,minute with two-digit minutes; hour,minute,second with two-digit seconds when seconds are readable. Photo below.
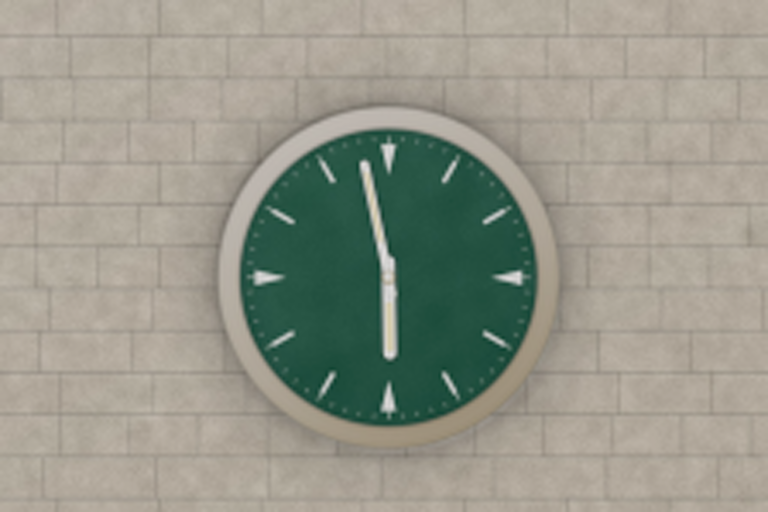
5,58
